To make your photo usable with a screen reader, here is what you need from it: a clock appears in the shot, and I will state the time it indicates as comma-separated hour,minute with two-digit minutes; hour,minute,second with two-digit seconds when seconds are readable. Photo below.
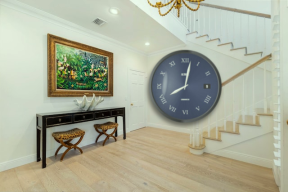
8,02
